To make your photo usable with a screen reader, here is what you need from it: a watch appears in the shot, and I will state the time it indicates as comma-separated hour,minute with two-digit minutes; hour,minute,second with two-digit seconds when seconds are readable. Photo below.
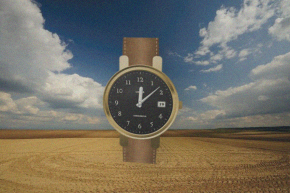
12,08
